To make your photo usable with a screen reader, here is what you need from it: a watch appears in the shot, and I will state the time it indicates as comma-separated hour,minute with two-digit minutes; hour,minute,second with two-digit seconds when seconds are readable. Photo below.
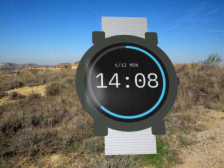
14,08
